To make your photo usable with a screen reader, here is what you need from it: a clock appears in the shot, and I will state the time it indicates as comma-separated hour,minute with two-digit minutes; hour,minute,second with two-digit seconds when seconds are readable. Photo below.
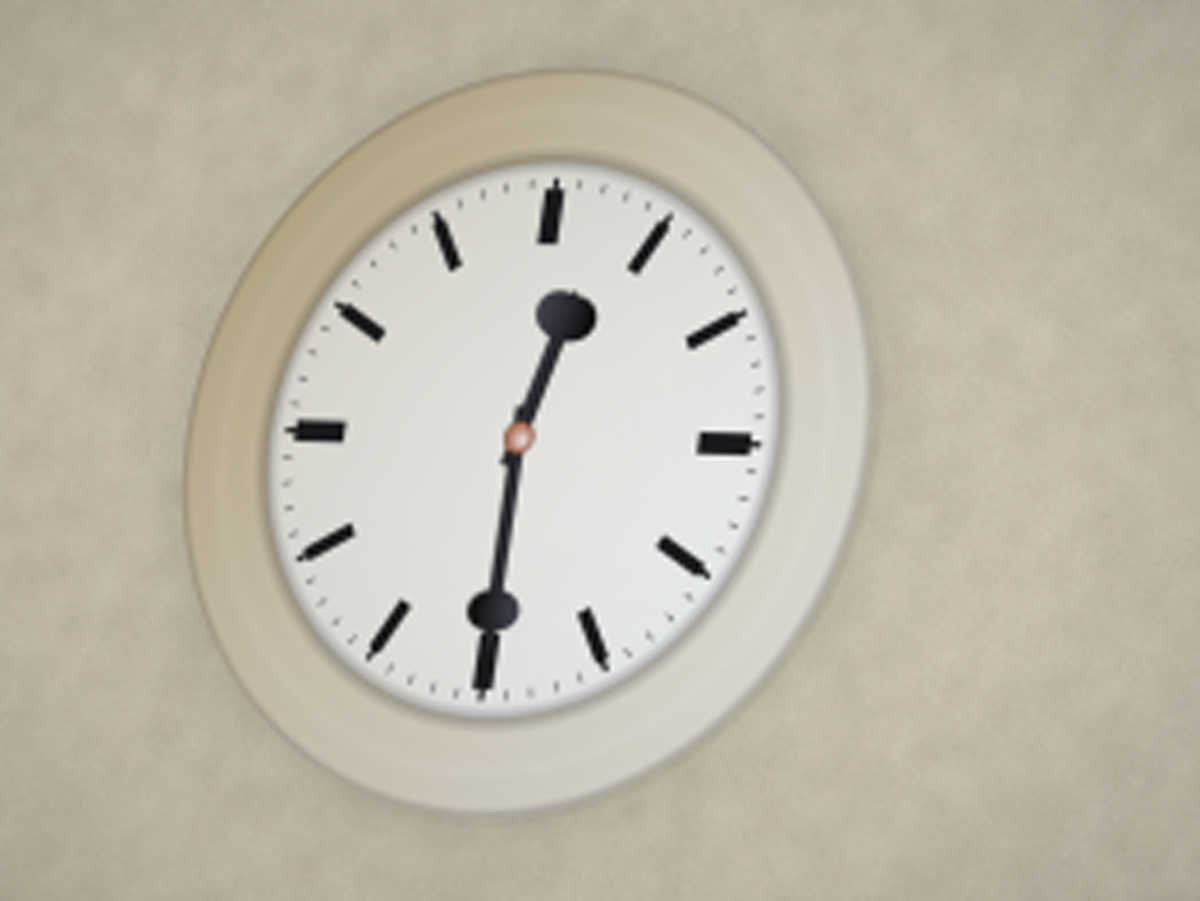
12,30
